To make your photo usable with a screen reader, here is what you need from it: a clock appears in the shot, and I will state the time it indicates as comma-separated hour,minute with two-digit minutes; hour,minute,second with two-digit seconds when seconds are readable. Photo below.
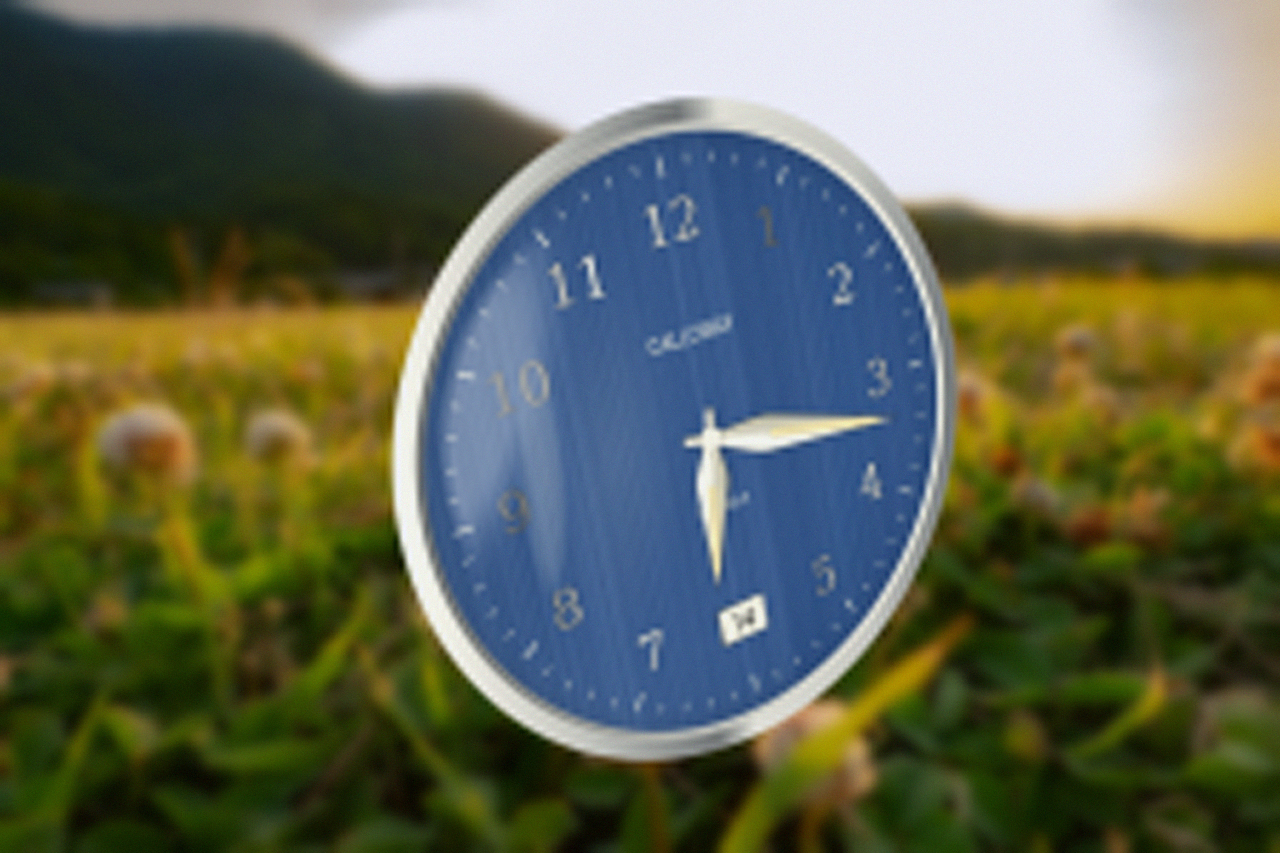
6,17
